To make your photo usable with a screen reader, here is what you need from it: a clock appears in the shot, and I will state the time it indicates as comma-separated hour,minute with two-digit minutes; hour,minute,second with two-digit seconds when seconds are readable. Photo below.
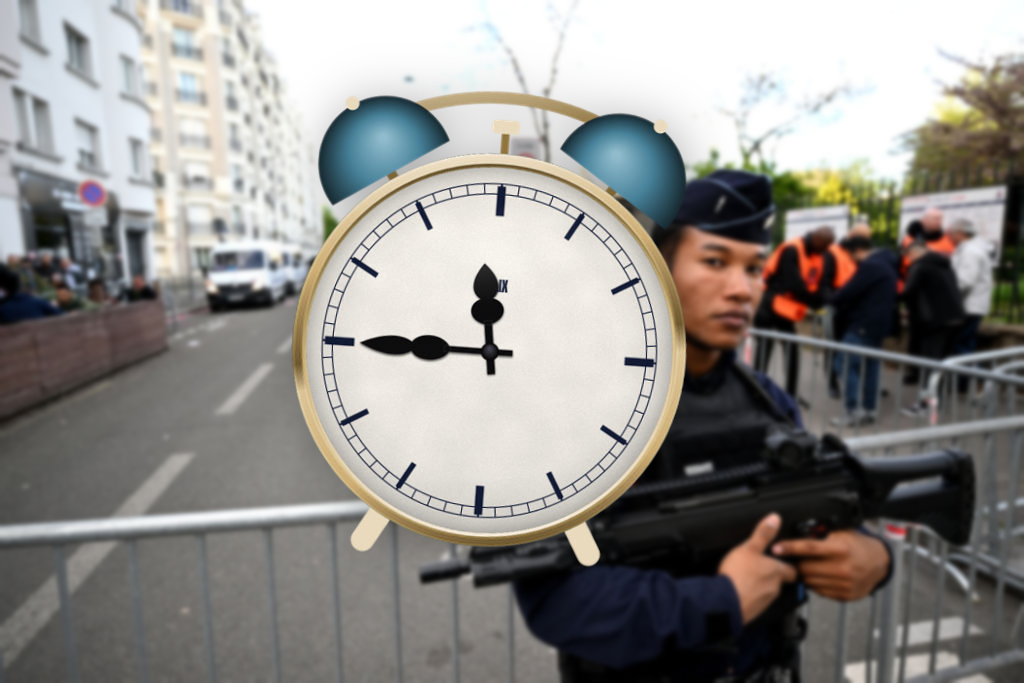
11,45
